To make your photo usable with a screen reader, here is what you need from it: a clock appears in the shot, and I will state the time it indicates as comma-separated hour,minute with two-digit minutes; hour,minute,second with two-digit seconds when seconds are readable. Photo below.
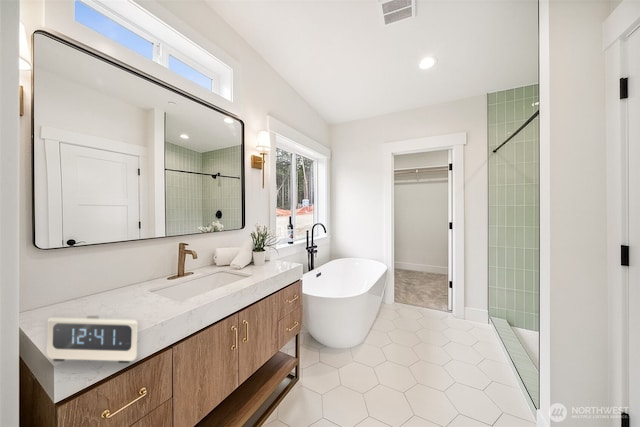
12,41
